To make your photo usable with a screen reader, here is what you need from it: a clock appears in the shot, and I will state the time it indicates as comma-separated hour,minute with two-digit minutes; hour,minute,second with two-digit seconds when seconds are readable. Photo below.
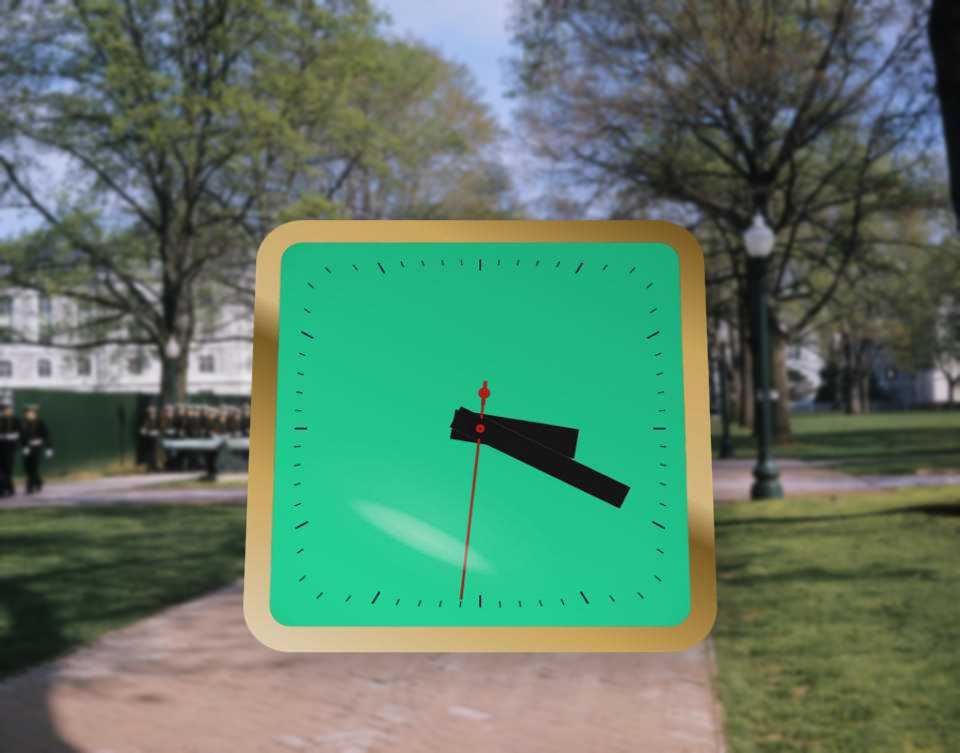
3,19,31
